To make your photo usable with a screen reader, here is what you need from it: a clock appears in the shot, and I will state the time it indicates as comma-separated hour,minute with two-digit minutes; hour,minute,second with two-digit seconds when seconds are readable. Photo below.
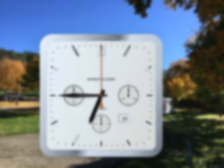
6,45
